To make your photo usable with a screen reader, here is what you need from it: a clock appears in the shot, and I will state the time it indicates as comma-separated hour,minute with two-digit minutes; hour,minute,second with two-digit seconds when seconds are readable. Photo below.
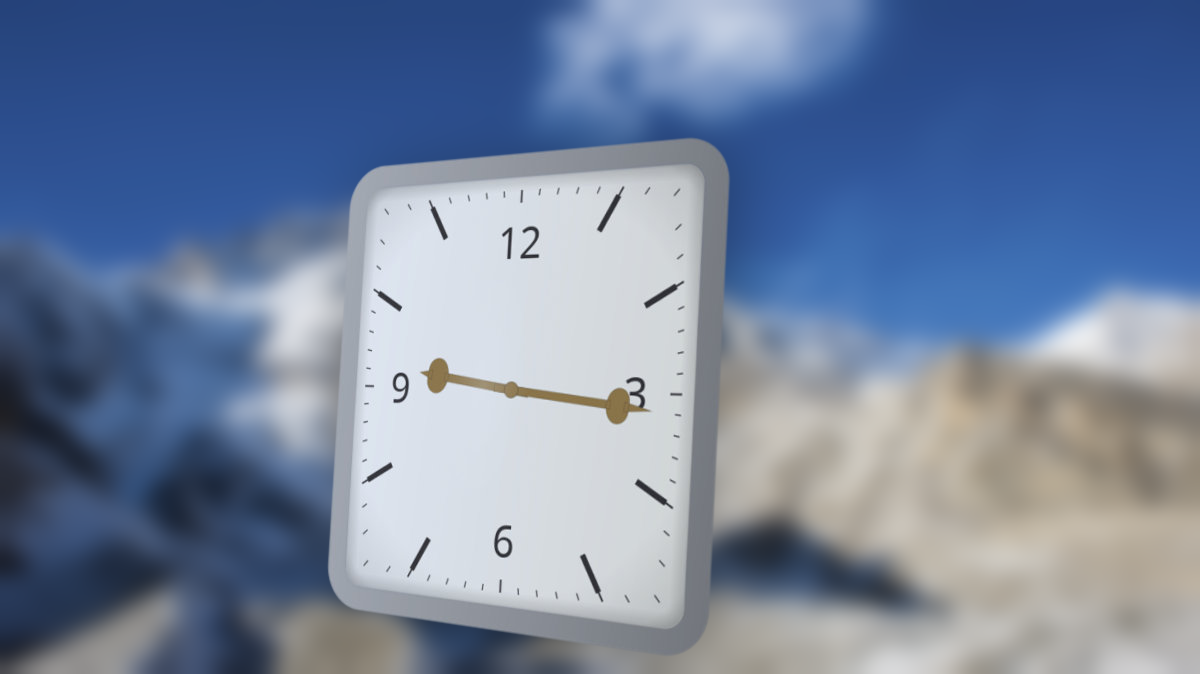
9,16
